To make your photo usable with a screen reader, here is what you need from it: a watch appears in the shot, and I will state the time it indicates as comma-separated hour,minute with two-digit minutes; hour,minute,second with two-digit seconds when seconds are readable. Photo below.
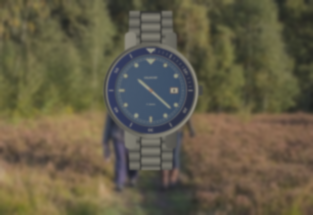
10,22
